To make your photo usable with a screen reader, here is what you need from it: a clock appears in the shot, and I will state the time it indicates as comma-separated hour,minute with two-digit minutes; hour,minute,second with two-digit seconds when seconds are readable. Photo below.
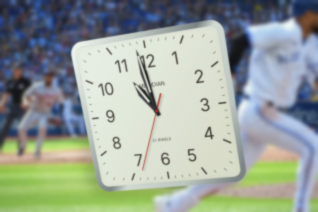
10,58,34
